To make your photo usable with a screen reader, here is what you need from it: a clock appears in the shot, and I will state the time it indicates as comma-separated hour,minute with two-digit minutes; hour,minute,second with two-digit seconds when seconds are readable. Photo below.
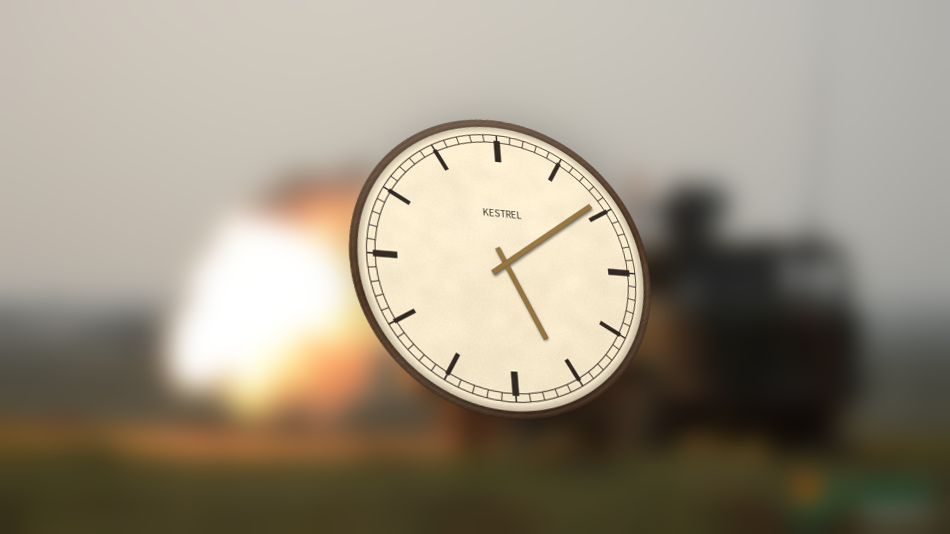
5,09
